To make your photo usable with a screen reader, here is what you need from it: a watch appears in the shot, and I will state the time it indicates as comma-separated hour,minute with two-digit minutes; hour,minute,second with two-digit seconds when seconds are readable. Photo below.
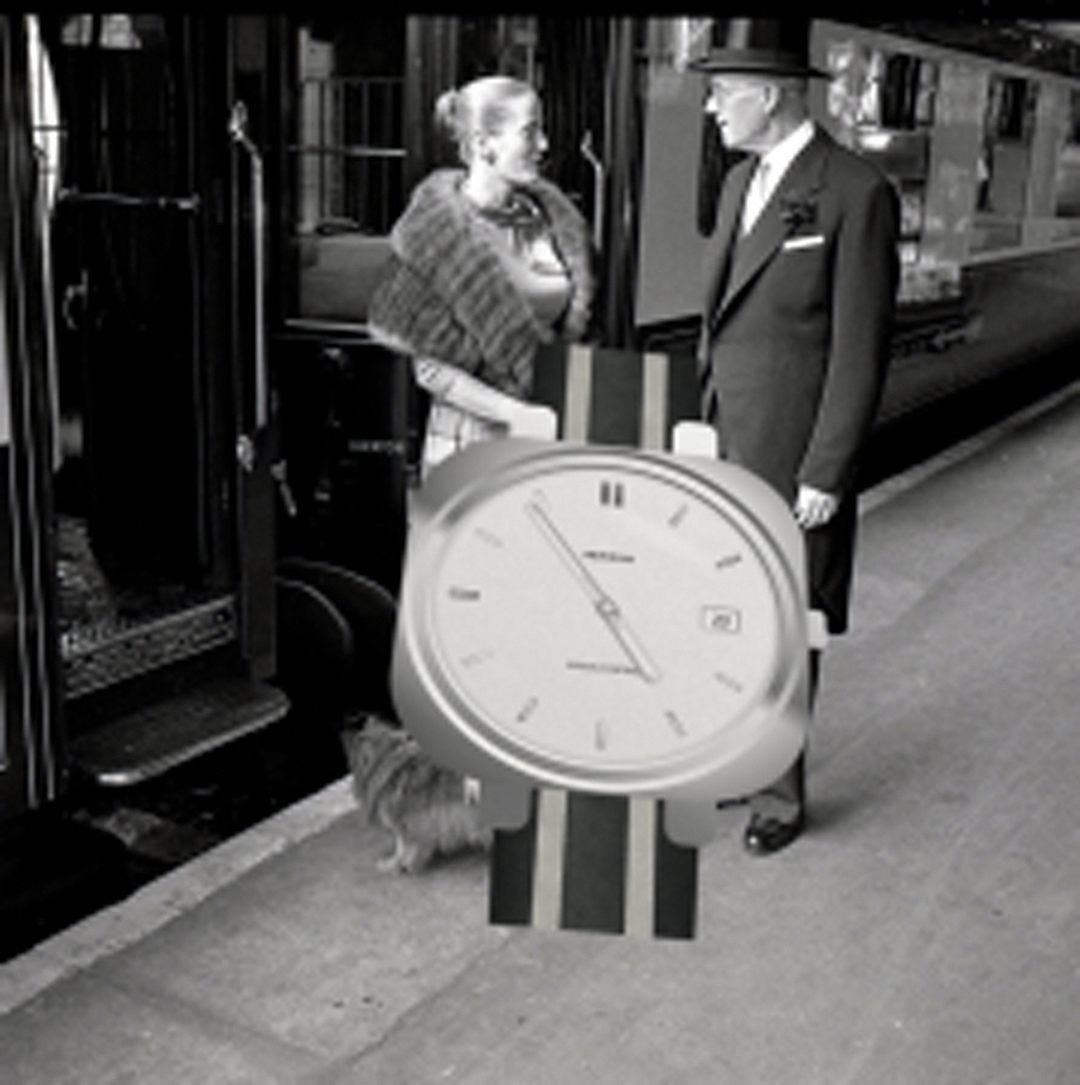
4,54
